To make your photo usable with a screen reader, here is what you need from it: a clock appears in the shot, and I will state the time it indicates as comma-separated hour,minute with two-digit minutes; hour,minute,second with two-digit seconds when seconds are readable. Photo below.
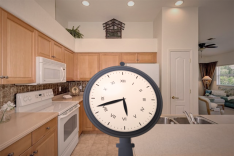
5,42
